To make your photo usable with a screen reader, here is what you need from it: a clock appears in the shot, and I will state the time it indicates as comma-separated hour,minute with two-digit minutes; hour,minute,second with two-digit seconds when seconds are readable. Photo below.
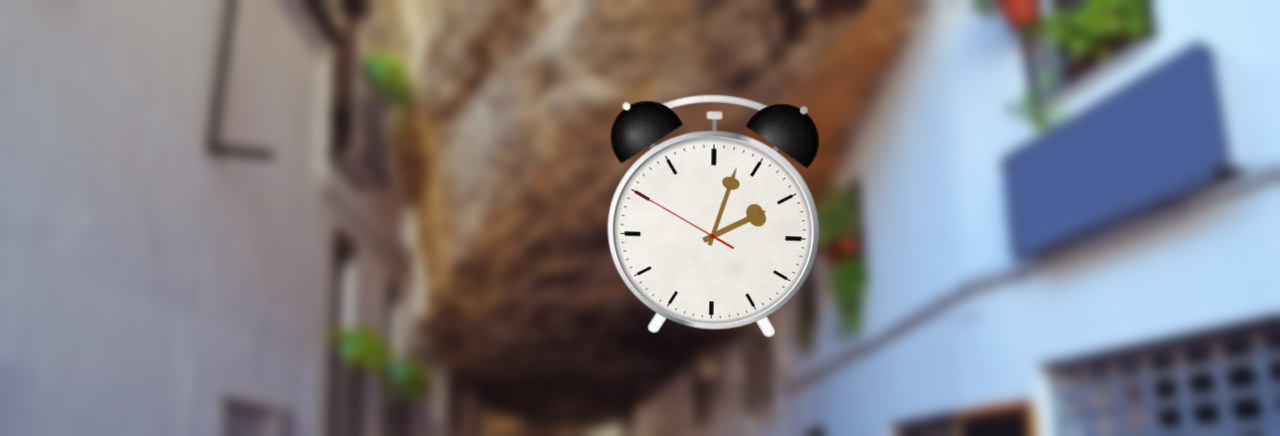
2,02,50
